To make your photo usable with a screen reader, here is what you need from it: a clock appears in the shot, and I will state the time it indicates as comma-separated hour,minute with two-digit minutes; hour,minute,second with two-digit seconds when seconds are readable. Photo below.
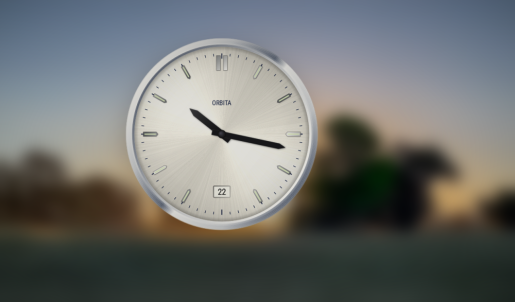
10,17
